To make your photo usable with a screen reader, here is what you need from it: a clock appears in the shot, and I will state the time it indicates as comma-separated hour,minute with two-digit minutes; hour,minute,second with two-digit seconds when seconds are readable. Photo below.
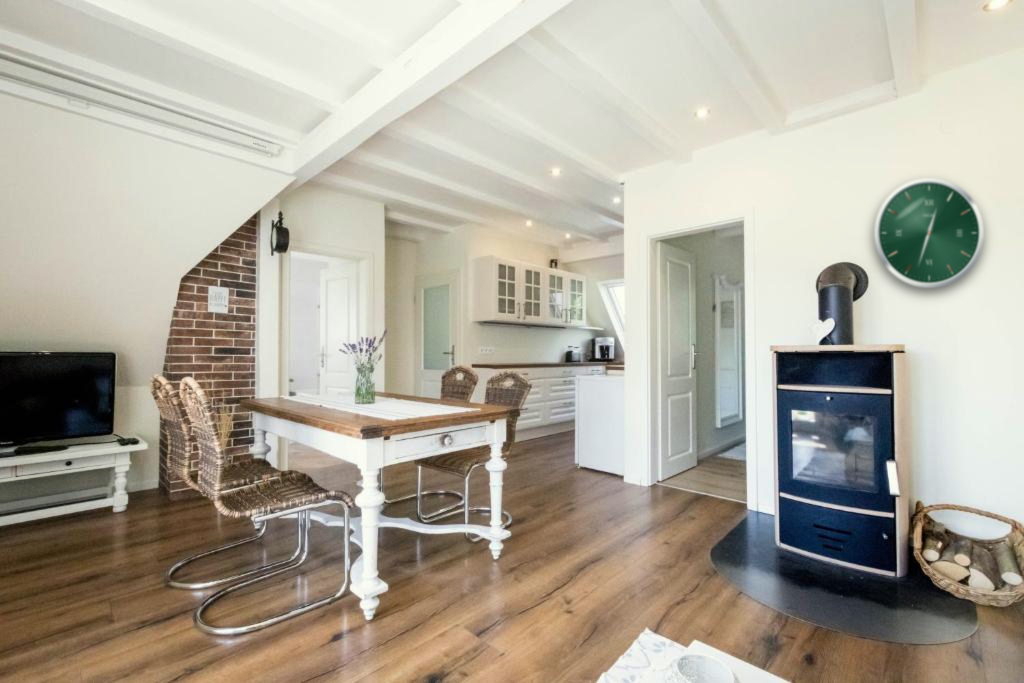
12,33
